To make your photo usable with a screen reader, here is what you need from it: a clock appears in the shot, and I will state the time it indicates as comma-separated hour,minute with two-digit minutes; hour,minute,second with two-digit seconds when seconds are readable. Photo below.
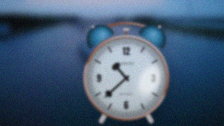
10,38
